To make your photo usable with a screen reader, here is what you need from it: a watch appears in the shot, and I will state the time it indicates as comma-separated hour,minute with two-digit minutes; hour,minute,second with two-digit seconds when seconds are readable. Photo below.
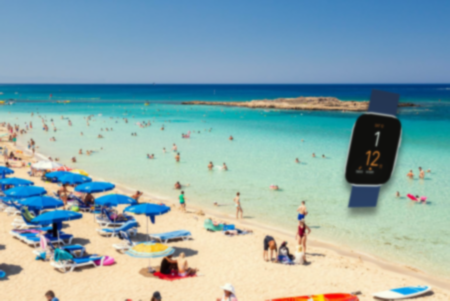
1,12
